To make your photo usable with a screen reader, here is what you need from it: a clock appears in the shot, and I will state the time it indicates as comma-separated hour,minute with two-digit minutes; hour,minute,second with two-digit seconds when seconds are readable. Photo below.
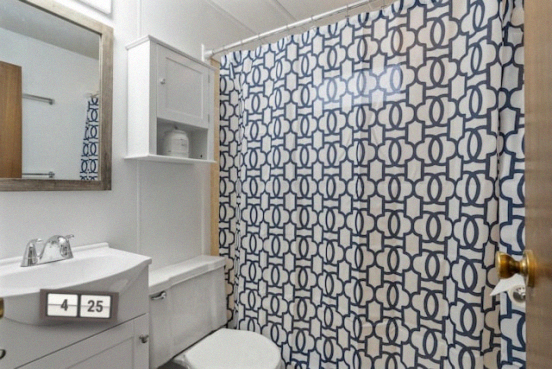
4,25
